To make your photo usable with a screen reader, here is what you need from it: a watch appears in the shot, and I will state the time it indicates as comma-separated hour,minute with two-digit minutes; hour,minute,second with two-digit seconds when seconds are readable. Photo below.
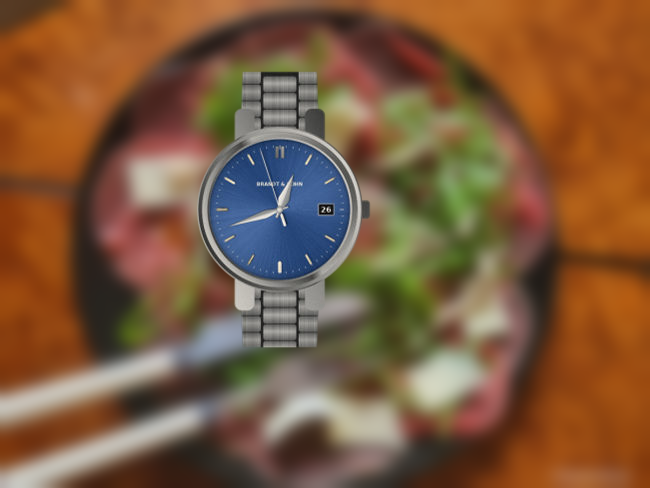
12,41,57
